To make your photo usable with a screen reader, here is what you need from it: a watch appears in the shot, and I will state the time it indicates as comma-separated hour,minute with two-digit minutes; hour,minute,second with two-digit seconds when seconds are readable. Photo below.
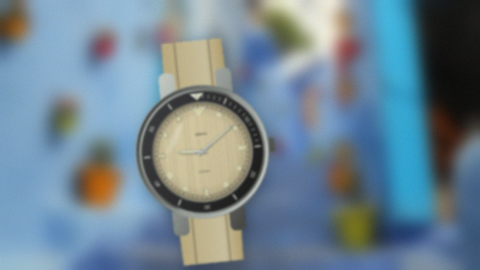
9,09
